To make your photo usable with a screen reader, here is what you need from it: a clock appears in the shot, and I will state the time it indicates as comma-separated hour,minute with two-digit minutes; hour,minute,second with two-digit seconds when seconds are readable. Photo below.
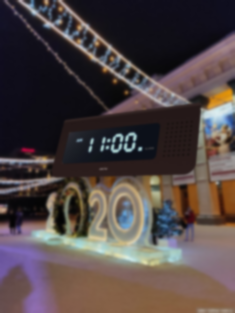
11,00
